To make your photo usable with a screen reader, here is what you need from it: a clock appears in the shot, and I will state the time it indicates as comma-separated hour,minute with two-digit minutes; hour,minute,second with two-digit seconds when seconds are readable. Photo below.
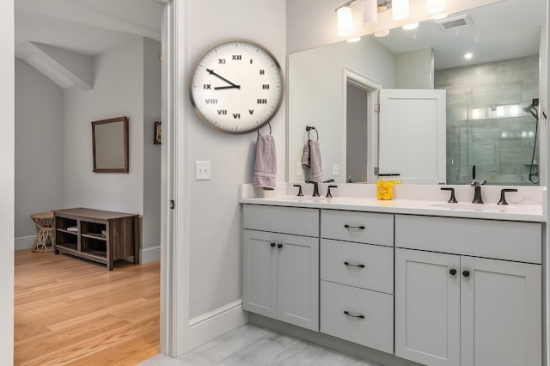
8,50
